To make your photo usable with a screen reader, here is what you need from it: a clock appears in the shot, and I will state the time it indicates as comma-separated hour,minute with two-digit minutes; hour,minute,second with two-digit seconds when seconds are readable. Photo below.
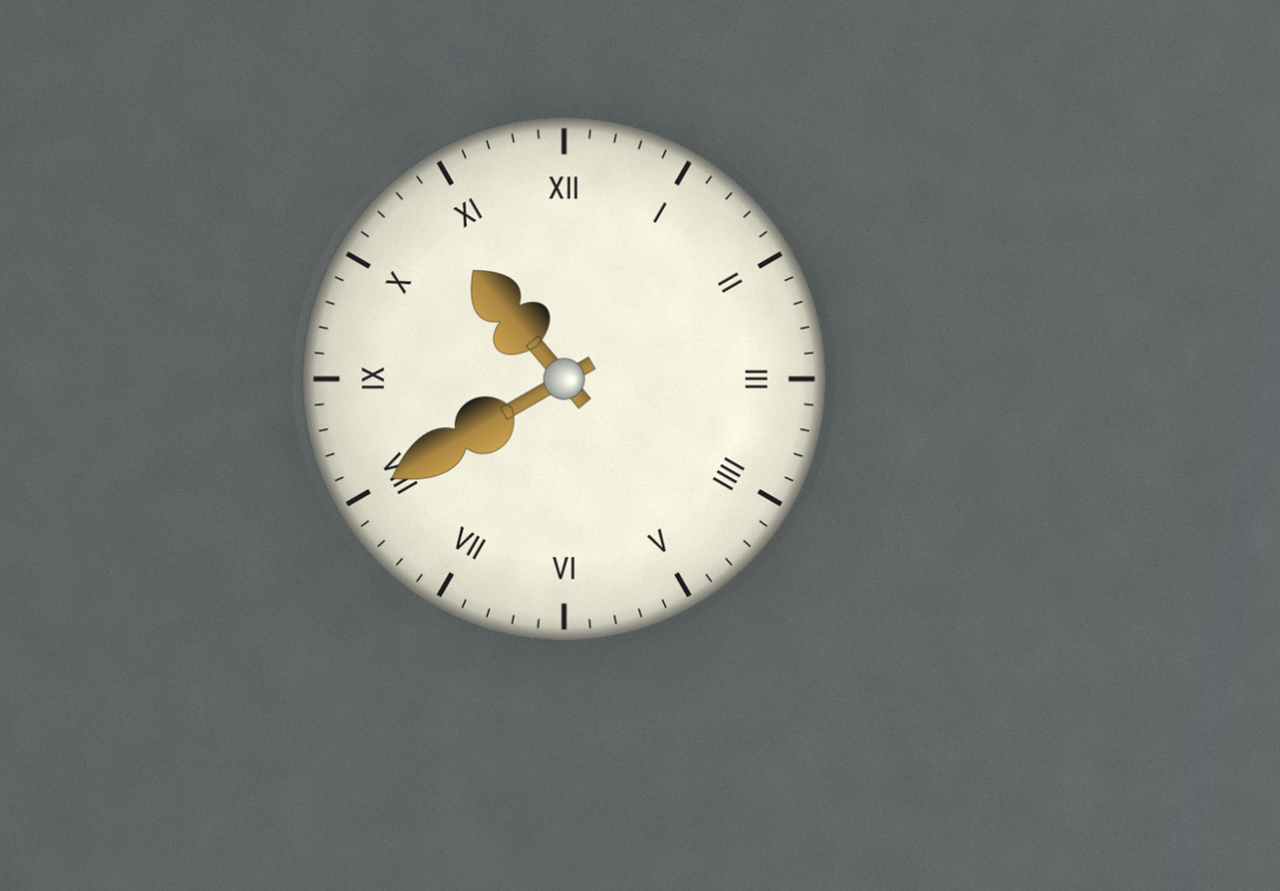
10,40
